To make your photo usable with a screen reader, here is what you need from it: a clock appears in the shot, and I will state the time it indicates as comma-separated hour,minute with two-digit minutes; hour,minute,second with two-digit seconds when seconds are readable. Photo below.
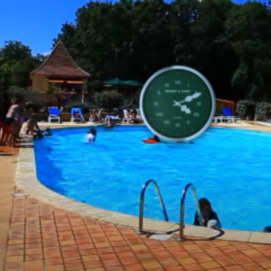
4,11
